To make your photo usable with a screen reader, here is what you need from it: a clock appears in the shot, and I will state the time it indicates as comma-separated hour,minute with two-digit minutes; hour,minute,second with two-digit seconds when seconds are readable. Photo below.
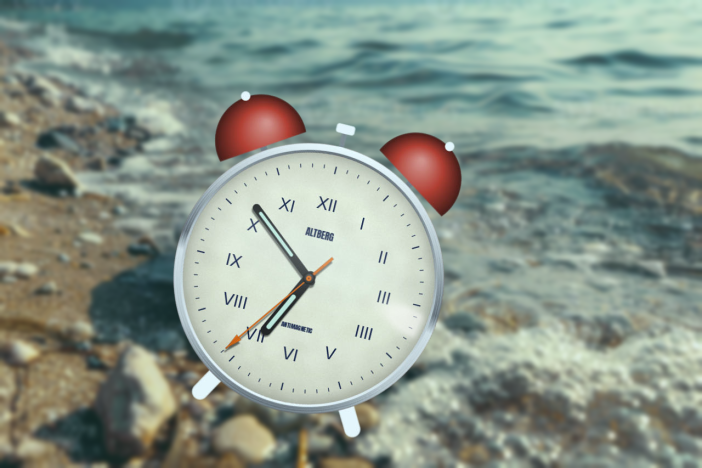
6,51,36
